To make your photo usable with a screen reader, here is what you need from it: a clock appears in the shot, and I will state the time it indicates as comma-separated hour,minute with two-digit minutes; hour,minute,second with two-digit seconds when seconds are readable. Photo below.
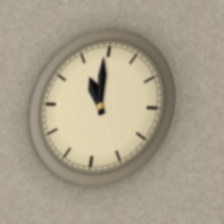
10,59
